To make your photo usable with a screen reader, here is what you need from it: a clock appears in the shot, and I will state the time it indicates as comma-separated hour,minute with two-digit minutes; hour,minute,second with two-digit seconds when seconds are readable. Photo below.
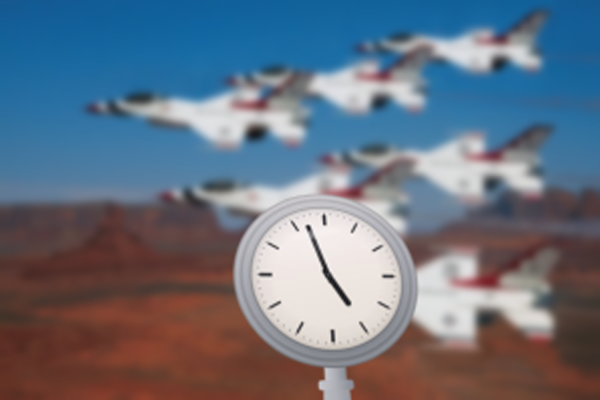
4,57
